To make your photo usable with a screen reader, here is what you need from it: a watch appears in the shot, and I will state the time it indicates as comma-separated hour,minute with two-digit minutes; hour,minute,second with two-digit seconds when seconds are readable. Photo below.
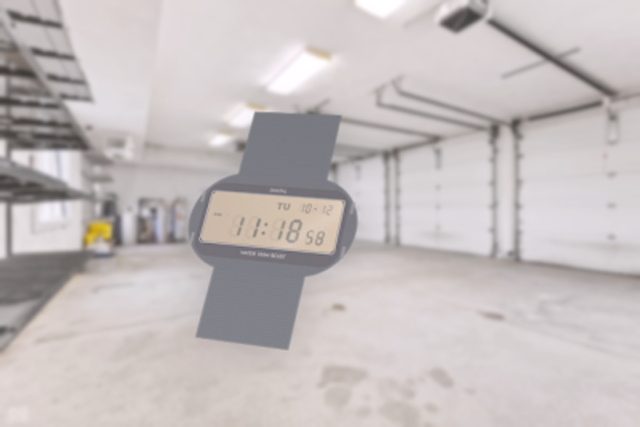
11,18,58
